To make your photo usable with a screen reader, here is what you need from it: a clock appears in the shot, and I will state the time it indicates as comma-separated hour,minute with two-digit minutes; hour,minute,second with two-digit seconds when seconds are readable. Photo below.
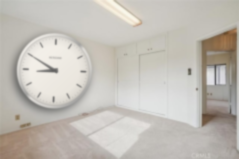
8,50
